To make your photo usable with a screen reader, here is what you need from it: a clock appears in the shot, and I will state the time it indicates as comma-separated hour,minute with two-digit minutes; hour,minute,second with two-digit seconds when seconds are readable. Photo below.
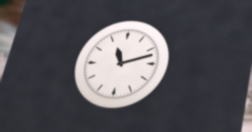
11,12
